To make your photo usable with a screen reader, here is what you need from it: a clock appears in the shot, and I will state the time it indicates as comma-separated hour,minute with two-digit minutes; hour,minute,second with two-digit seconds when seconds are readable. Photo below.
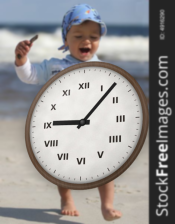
9,07
